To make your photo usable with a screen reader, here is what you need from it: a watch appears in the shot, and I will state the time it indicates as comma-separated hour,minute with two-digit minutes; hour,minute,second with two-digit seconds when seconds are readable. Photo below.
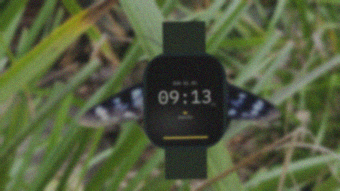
9,13
